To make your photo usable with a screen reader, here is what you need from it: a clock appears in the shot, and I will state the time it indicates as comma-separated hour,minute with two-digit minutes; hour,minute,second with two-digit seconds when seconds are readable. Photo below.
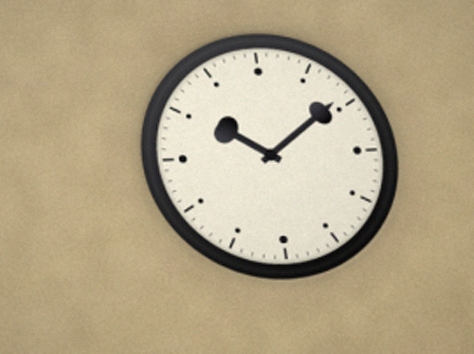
10,09
